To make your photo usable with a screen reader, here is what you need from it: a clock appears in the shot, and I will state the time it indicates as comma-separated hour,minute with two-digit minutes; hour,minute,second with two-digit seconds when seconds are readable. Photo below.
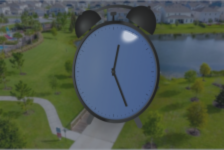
12,26
